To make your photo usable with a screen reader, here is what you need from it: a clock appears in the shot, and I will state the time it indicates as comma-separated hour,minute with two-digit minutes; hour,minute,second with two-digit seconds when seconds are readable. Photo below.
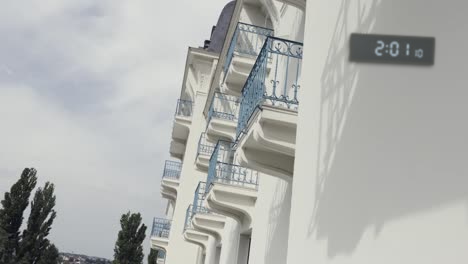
2,01
